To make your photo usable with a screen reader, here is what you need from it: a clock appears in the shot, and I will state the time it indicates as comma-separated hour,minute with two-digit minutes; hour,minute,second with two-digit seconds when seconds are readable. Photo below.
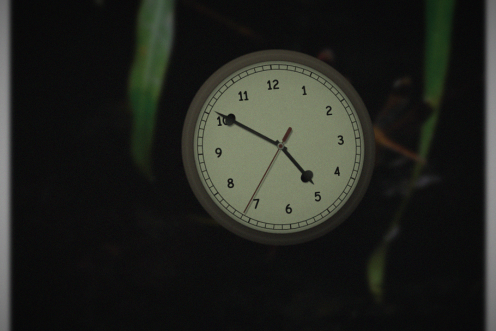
4,50,36
